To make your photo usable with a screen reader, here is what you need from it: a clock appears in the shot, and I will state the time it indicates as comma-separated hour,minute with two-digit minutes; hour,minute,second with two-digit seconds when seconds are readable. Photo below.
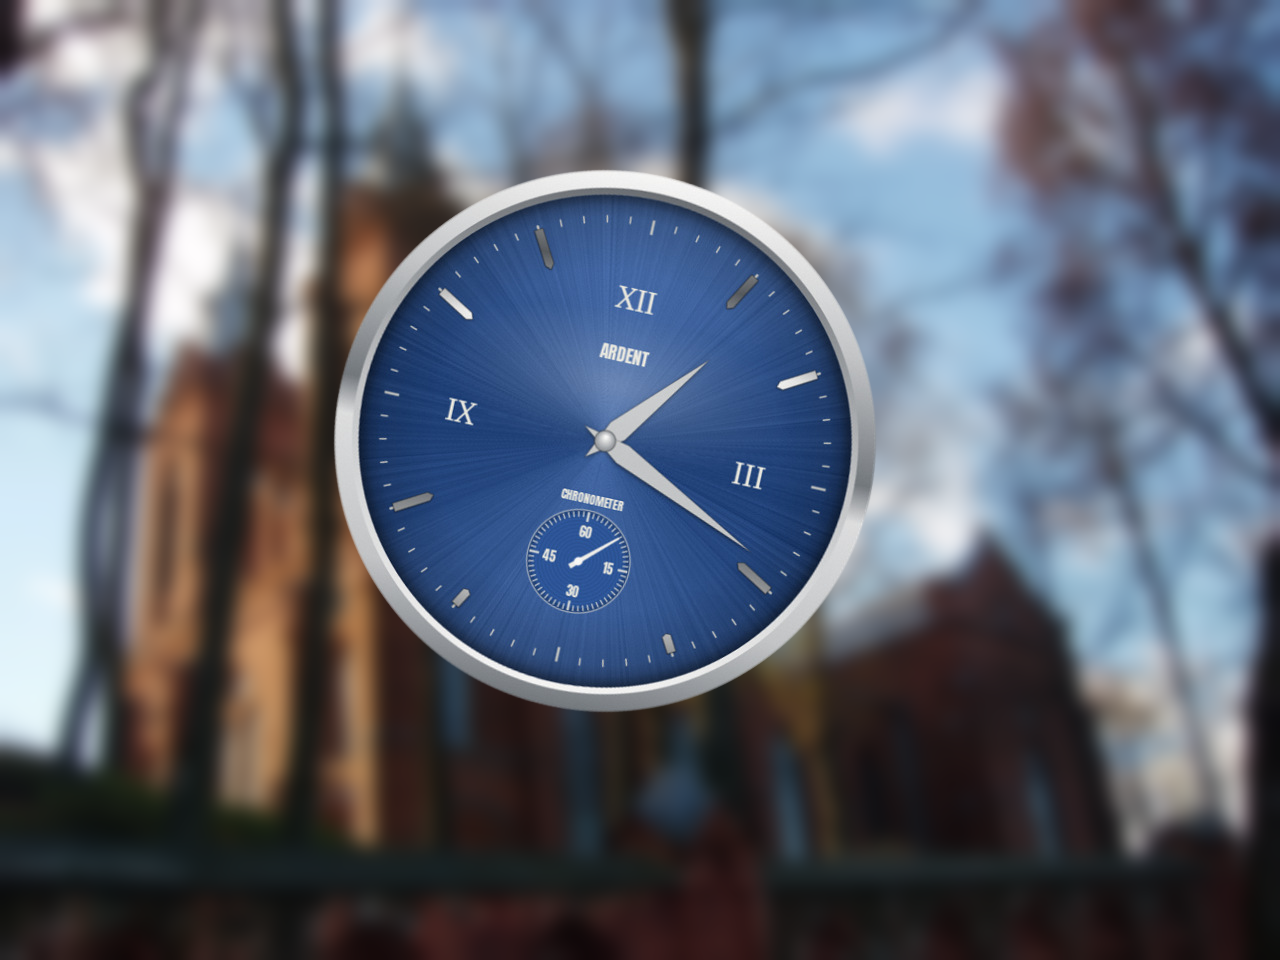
1,19,08
